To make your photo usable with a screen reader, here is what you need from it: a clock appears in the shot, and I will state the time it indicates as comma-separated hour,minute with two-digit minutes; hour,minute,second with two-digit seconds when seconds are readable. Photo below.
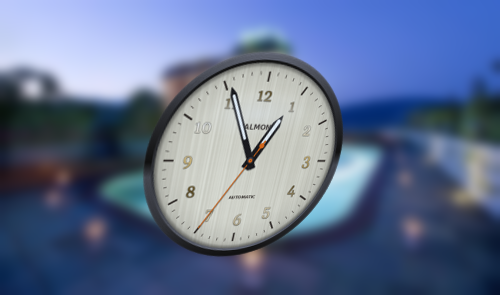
12,55,35
